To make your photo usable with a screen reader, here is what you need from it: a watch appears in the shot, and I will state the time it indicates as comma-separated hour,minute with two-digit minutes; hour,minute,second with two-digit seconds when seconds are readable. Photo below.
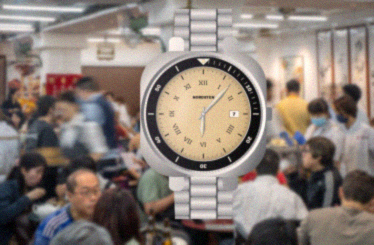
6,07
